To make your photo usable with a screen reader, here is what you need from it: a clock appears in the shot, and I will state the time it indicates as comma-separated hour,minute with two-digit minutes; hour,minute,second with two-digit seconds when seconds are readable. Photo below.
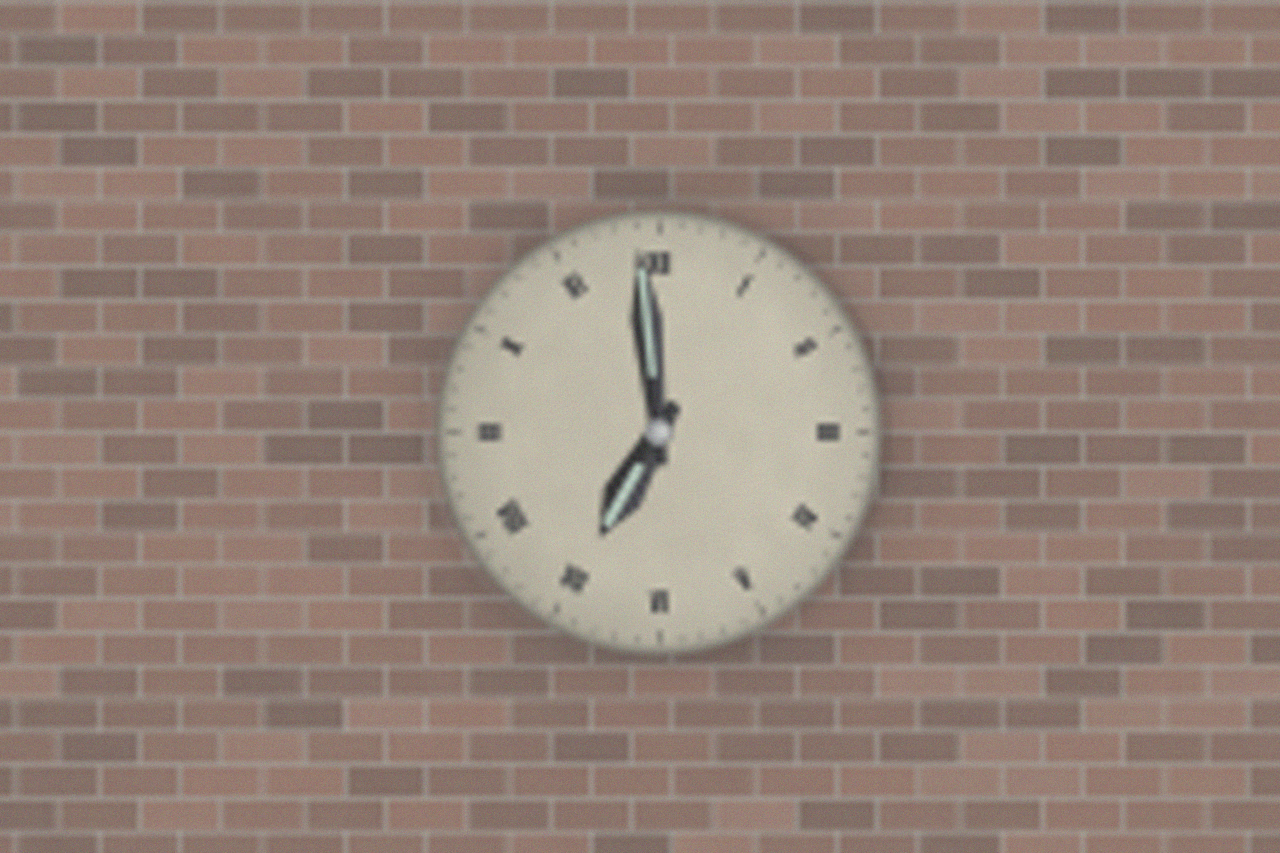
6,59
